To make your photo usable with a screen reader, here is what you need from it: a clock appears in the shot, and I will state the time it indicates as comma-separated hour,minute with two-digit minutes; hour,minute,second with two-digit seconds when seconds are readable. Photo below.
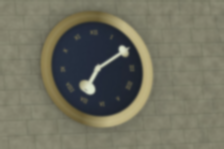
7,10
